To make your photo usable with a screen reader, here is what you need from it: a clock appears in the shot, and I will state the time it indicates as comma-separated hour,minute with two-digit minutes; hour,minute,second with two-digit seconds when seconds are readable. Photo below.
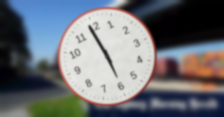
5,59
